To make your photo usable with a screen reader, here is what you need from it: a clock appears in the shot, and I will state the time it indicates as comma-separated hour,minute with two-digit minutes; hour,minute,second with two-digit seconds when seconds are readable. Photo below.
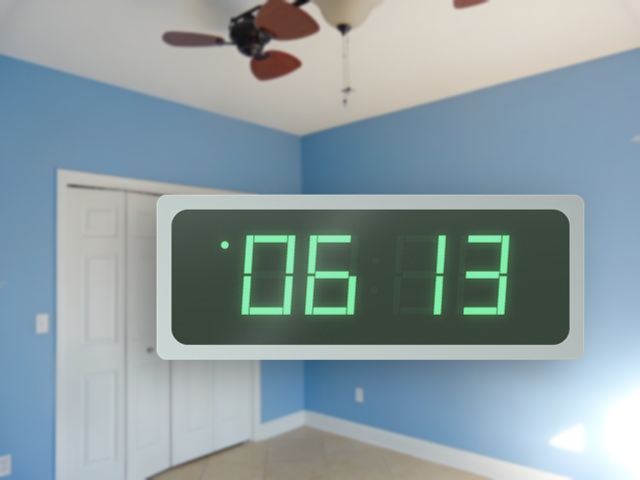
6,13
